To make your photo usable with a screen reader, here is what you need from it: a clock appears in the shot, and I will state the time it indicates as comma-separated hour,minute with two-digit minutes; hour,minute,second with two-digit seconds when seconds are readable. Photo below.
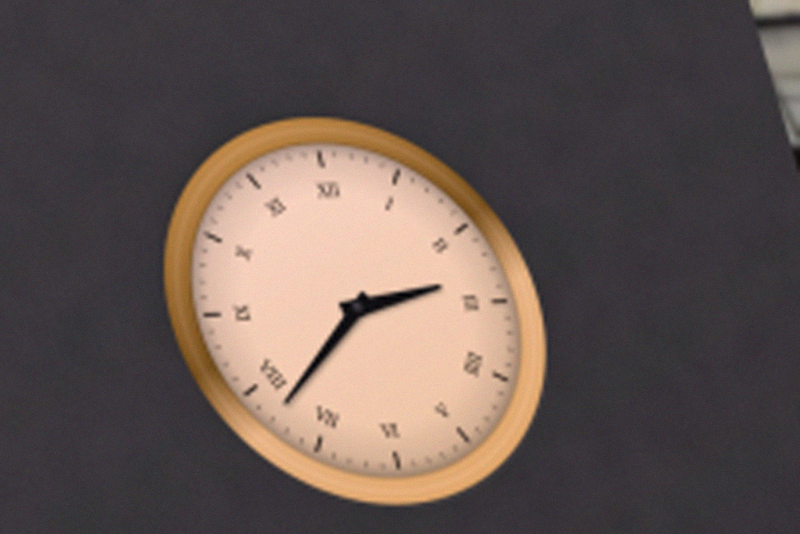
2,38
